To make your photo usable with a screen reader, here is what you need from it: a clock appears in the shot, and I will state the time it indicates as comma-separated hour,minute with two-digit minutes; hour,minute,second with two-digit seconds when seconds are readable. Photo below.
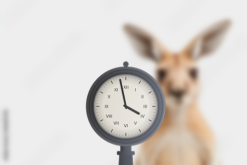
3,58
